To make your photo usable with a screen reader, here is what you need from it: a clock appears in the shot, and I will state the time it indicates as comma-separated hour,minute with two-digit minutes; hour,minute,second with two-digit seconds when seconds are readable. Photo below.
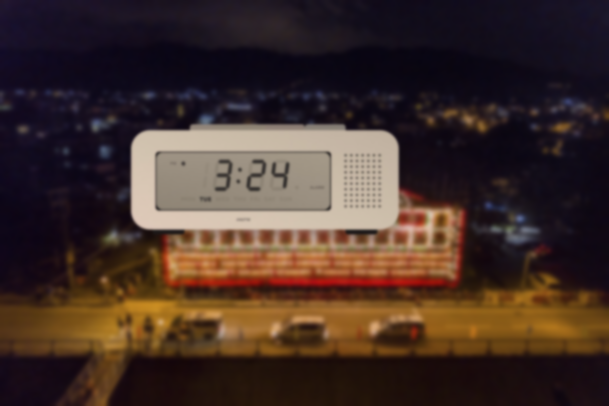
3,24
